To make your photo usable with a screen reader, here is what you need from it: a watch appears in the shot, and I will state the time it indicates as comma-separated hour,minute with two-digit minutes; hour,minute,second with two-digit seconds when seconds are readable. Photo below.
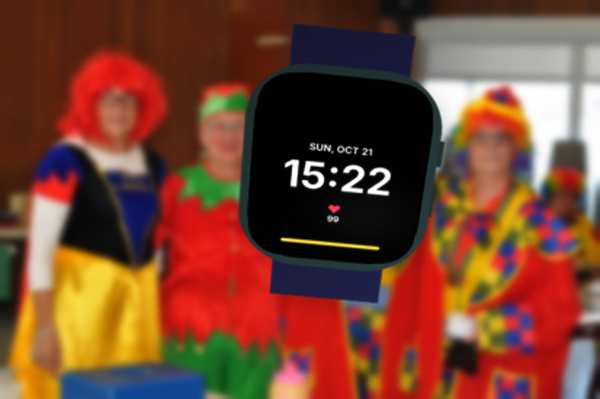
15,22
